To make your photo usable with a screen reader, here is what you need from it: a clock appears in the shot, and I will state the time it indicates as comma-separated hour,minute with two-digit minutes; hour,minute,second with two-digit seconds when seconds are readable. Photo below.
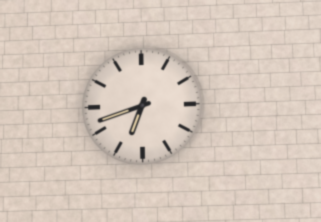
6,42
